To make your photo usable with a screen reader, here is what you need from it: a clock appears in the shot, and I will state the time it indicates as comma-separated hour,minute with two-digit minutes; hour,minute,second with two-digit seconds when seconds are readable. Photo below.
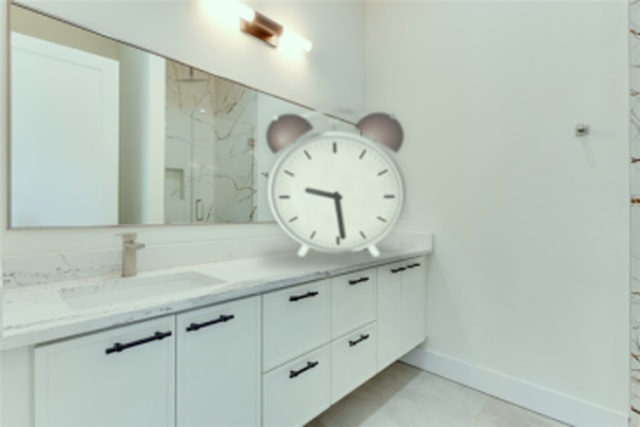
9,29
